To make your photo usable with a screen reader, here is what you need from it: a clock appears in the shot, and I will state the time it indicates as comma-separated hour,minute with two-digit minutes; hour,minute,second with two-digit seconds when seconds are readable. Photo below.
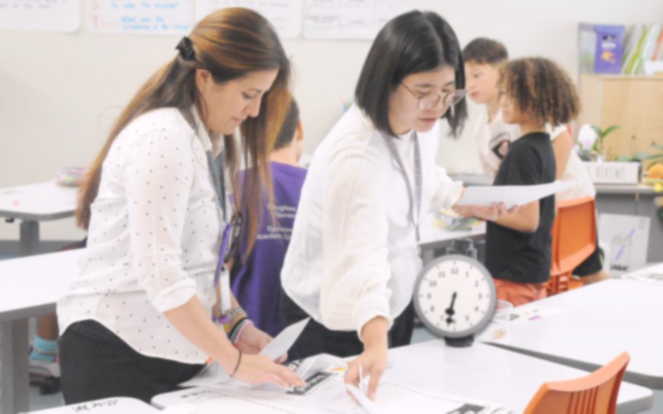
6,32
